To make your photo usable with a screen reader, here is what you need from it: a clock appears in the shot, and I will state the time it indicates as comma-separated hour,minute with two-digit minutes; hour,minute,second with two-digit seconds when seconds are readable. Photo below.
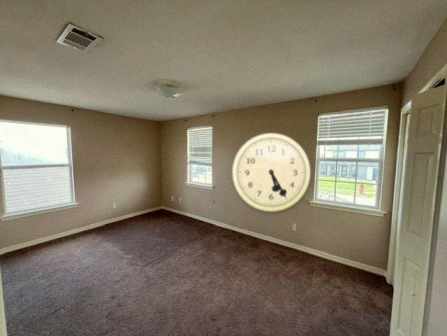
5,25
